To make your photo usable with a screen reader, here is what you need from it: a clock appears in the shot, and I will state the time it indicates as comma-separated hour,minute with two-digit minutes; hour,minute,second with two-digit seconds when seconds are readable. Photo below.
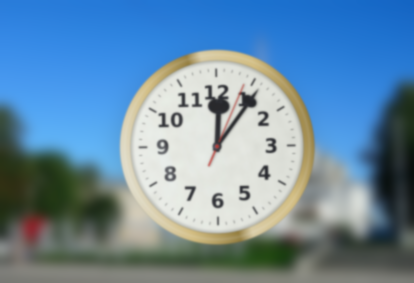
12,06,04
